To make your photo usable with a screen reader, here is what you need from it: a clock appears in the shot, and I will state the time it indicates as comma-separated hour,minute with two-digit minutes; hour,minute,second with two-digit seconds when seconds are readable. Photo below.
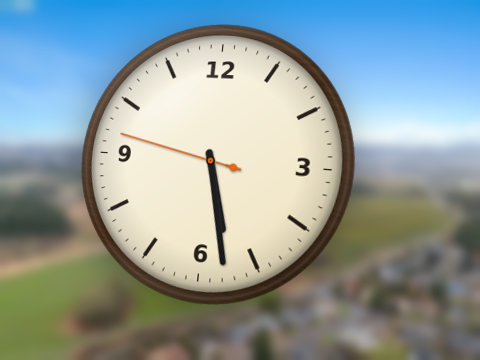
5,27,47
